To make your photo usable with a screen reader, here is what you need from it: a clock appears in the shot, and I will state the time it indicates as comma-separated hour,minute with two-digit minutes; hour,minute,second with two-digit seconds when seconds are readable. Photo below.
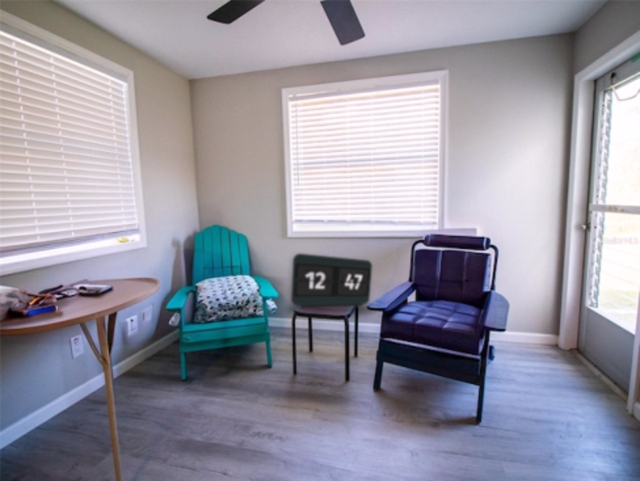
12,47
